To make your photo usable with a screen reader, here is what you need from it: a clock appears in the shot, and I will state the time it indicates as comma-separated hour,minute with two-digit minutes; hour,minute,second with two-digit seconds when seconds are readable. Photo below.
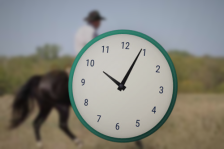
10,04
